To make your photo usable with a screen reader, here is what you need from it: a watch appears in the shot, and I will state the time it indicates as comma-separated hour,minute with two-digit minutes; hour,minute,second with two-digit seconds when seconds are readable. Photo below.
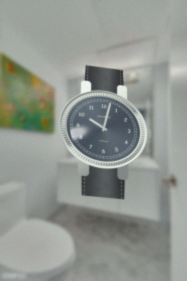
10,02
